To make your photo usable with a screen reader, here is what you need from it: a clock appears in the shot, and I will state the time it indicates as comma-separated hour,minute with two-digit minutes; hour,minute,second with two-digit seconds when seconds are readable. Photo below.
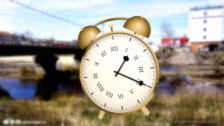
1,20
